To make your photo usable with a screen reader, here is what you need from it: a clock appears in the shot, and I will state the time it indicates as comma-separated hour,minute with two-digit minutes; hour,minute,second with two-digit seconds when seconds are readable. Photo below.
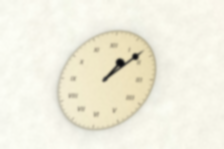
1,08
